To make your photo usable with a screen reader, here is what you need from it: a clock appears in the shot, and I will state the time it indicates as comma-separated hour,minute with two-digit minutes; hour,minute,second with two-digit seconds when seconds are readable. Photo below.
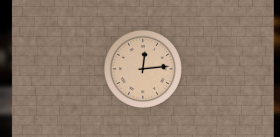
12,14
